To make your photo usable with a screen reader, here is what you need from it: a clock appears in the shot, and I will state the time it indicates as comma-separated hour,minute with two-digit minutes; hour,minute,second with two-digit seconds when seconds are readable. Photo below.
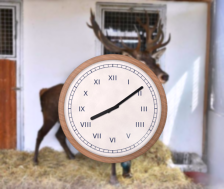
8,09
